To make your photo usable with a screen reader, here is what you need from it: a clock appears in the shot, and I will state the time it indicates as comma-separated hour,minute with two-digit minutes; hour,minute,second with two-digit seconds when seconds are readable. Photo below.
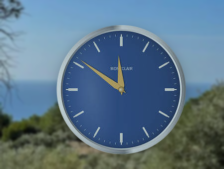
11,51
